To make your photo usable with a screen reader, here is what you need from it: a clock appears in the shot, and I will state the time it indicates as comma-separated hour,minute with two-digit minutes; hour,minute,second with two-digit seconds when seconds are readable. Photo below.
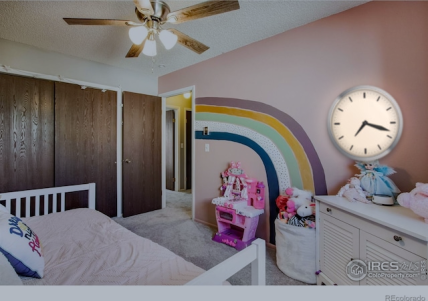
7,18
